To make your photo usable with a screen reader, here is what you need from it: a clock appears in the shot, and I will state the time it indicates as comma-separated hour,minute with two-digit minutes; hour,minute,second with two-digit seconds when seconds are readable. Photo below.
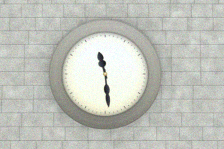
11,29
